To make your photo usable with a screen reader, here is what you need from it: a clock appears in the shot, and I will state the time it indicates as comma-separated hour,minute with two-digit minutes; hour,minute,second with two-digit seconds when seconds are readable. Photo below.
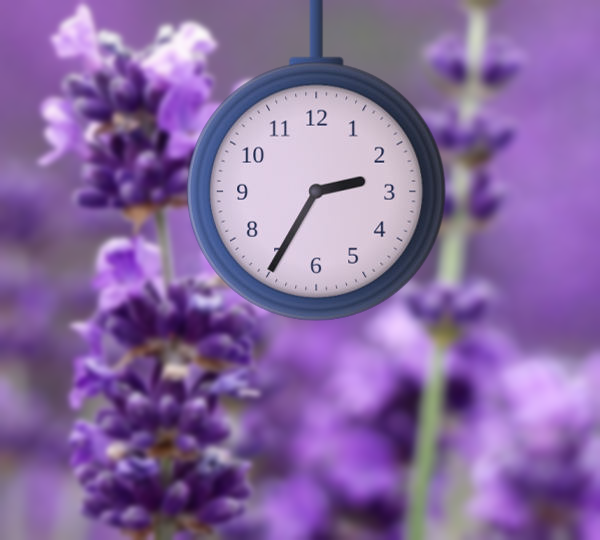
2,35
